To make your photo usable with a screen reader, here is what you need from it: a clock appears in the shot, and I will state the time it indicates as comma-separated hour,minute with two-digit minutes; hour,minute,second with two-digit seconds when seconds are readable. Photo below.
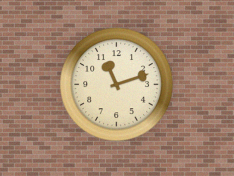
11,12
